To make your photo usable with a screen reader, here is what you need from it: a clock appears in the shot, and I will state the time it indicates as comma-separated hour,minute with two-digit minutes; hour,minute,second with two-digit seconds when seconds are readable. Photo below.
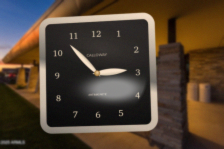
2,53
